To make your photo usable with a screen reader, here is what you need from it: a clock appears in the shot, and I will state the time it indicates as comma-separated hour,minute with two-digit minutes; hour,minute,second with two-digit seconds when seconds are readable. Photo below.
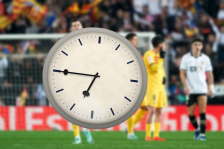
6,45
